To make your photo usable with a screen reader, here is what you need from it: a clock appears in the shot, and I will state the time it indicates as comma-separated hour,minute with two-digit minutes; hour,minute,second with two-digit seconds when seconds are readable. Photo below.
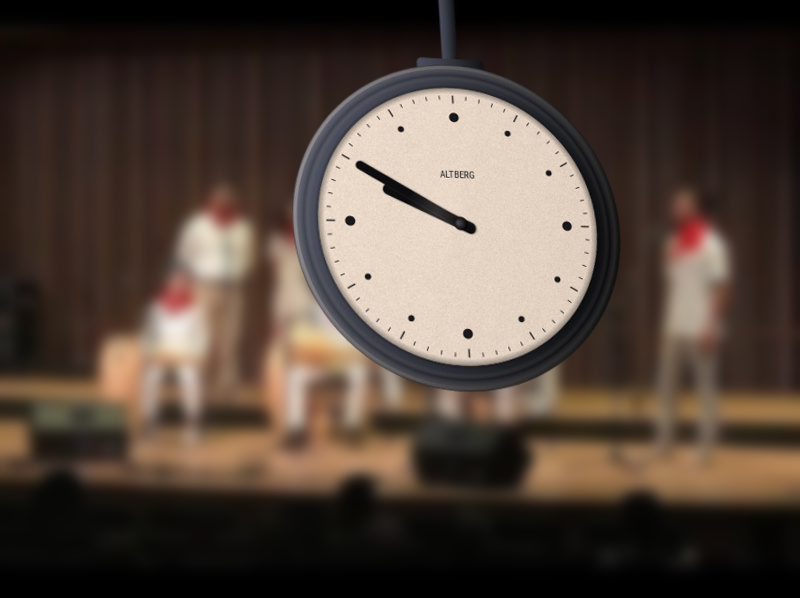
9,50
